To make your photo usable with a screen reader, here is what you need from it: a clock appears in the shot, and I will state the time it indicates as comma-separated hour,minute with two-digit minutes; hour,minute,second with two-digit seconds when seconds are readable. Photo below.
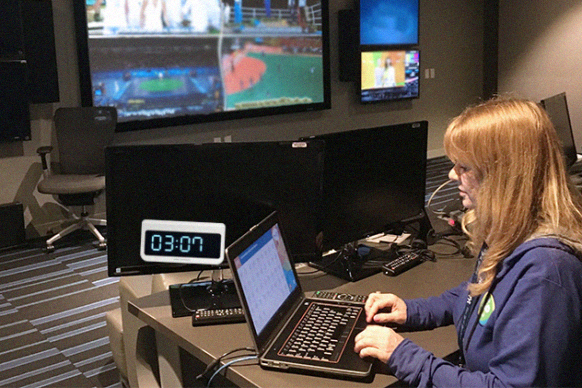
3,07
